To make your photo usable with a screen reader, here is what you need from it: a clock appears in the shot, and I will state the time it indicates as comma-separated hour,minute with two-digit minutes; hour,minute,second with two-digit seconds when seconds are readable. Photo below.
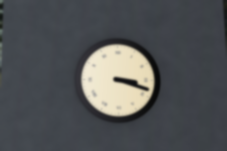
3,18
